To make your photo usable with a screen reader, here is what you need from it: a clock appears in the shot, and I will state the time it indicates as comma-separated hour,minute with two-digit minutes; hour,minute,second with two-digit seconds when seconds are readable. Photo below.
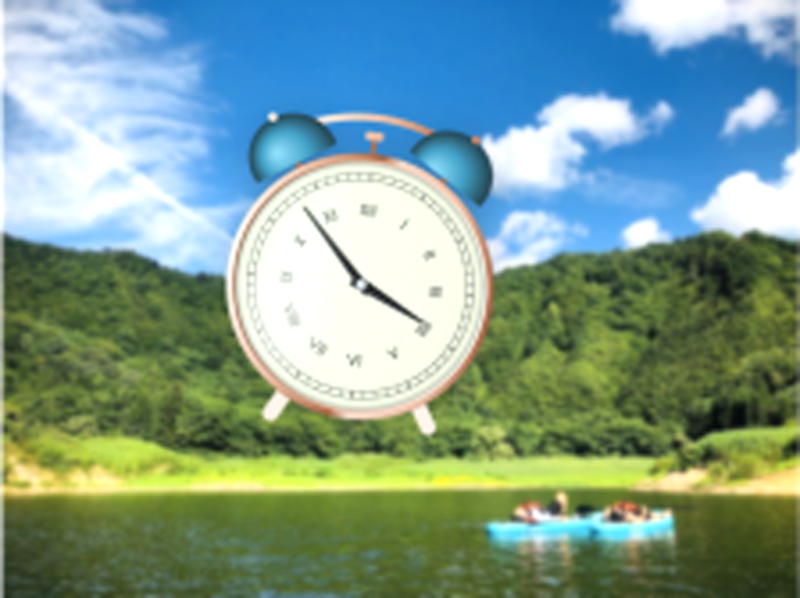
3,53
